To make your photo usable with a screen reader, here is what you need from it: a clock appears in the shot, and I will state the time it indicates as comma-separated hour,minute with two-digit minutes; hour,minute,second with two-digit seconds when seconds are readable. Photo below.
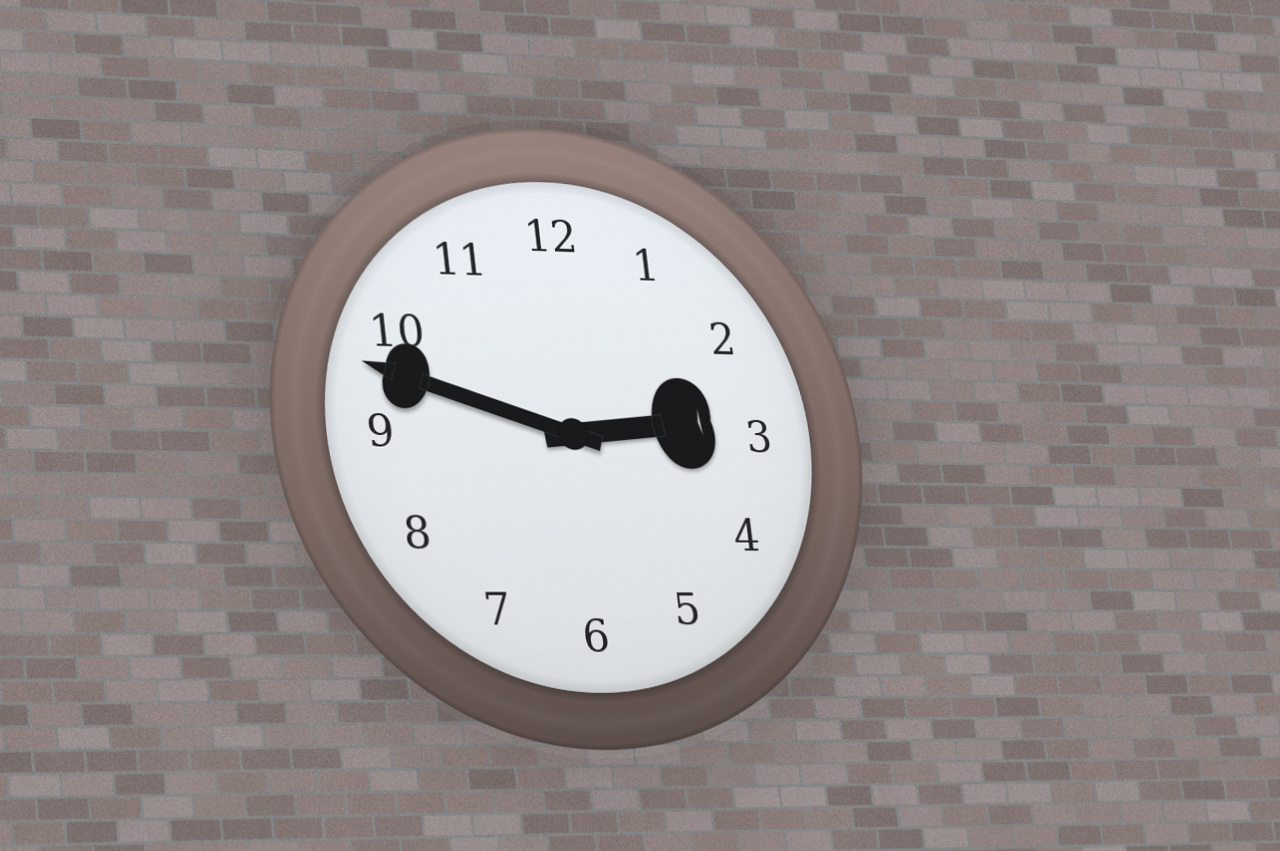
2,48
